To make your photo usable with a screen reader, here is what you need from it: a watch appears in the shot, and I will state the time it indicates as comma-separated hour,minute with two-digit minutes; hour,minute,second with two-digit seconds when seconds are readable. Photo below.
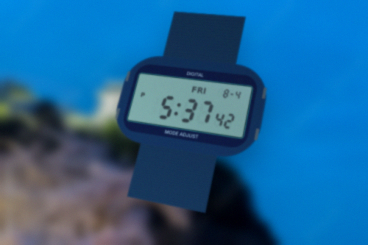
5,37,42
